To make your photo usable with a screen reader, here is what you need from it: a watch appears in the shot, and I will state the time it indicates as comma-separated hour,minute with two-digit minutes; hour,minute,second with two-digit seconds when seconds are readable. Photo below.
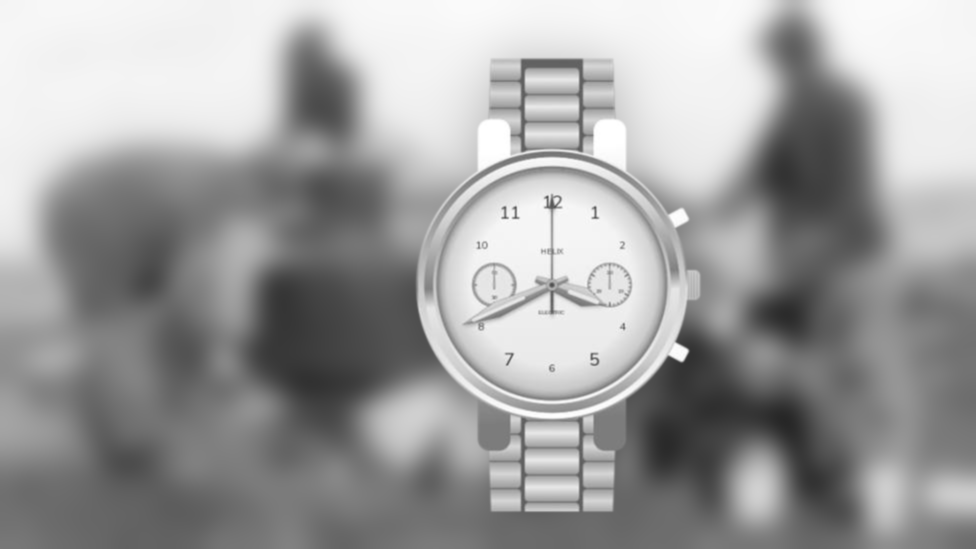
3,41
